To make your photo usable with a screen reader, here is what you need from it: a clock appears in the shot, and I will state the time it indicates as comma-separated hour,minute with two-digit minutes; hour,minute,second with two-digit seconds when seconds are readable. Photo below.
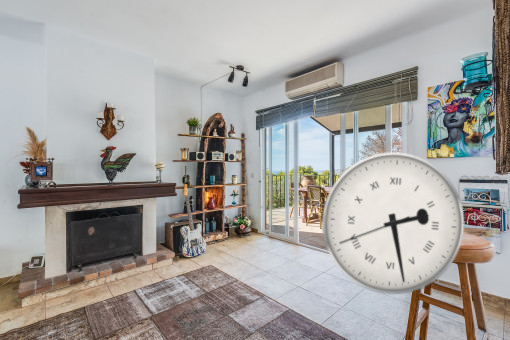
2,27,41
